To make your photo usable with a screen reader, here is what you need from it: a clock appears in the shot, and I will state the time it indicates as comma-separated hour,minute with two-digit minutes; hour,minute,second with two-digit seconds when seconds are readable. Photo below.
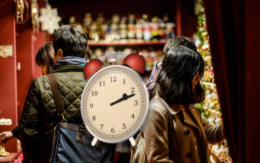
2,12
